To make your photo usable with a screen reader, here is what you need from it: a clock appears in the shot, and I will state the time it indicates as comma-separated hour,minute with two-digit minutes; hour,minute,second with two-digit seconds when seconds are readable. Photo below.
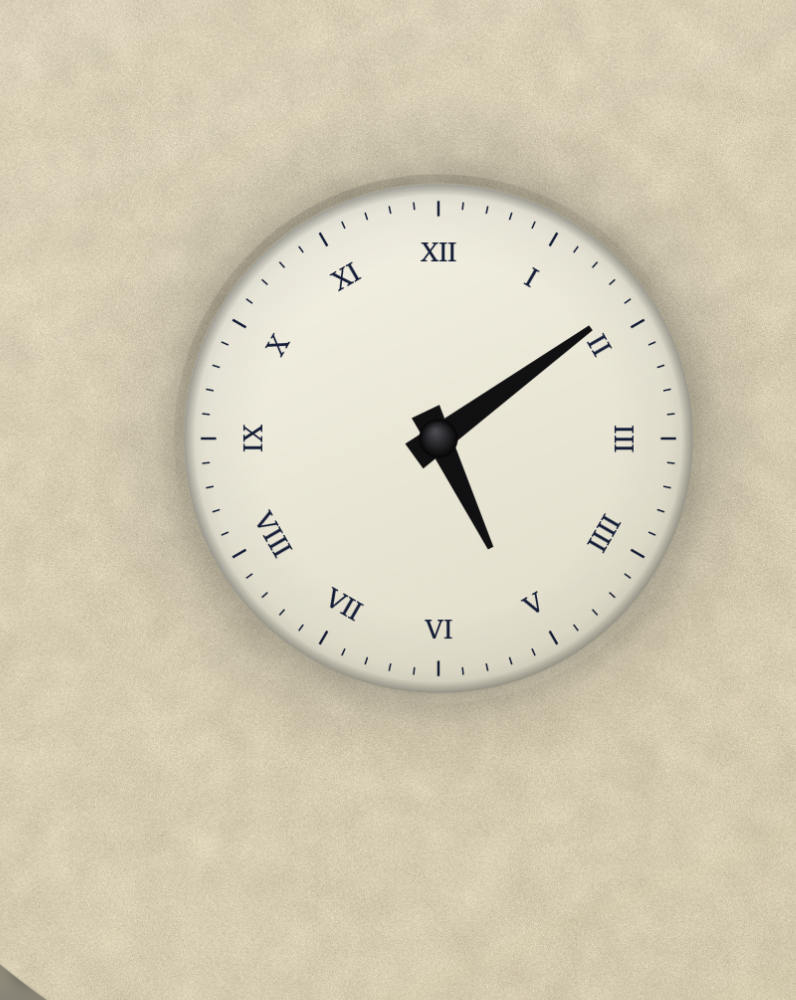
5,09
